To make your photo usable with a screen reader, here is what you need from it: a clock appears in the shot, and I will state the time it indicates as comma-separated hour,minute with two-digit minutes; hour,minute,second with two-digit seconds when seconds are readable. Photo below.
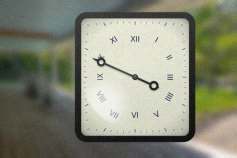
3,49
